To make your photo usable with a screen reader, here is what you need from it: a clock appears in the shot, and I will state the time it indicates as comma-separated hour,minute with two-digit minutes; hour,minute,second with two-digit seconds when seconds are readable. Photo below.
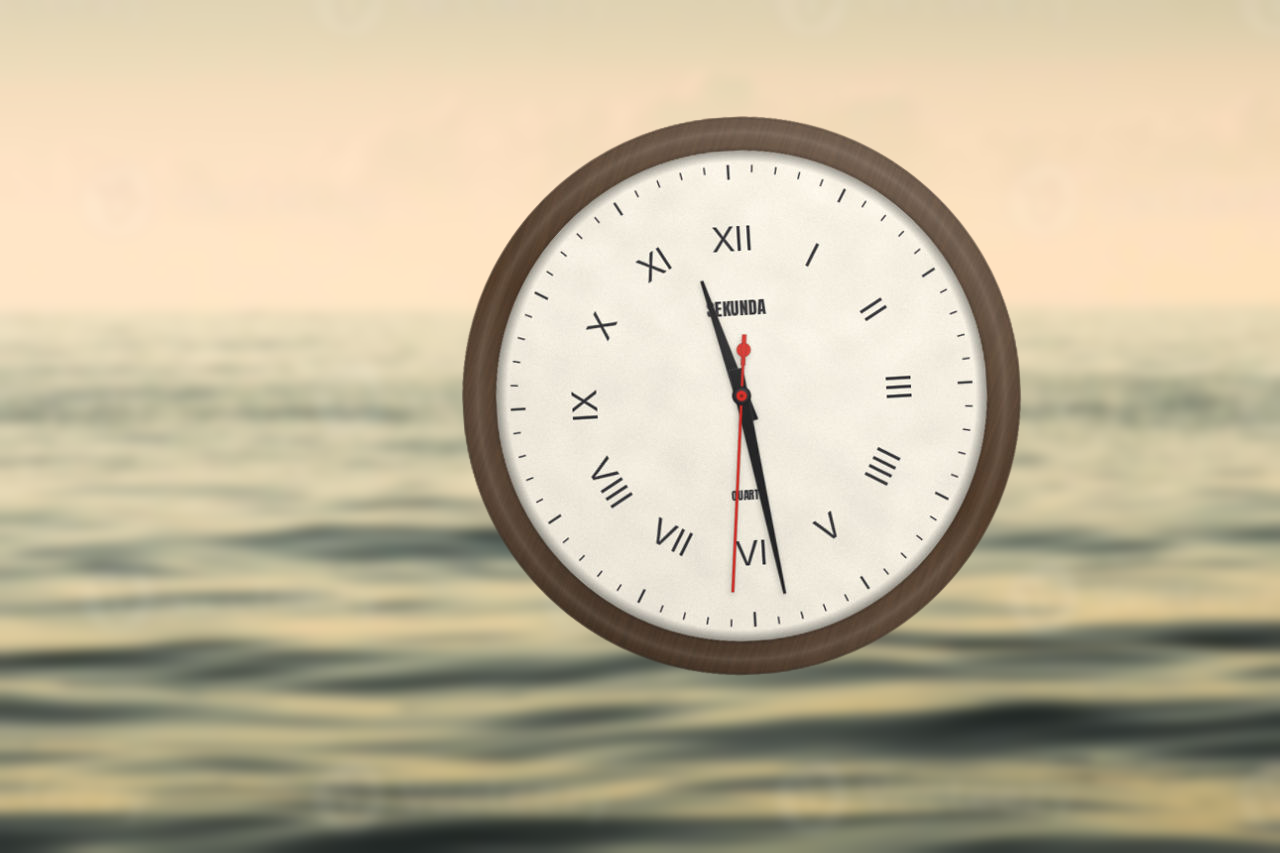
11,28,31
